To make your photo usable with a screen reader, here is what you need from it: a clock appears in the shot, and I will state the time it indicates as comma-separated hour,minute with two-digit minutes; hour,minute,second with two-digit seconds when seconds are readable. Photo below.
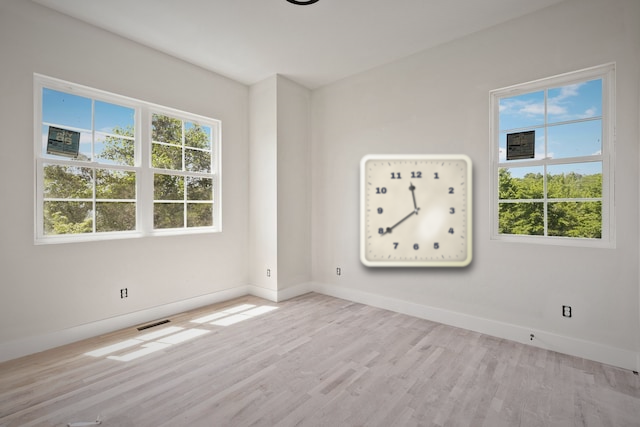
11,39
